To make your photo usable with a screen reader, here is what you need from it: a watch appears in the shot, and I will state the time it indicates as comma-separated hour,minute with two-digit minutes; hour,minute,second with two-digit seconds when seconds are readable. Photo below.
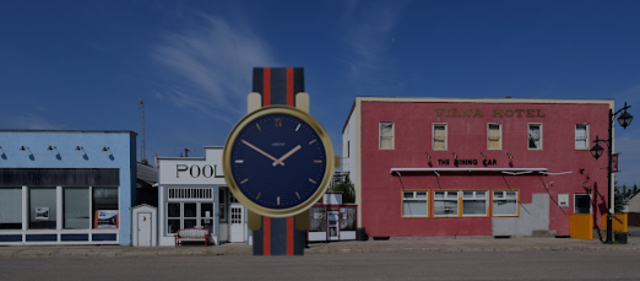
1,50
